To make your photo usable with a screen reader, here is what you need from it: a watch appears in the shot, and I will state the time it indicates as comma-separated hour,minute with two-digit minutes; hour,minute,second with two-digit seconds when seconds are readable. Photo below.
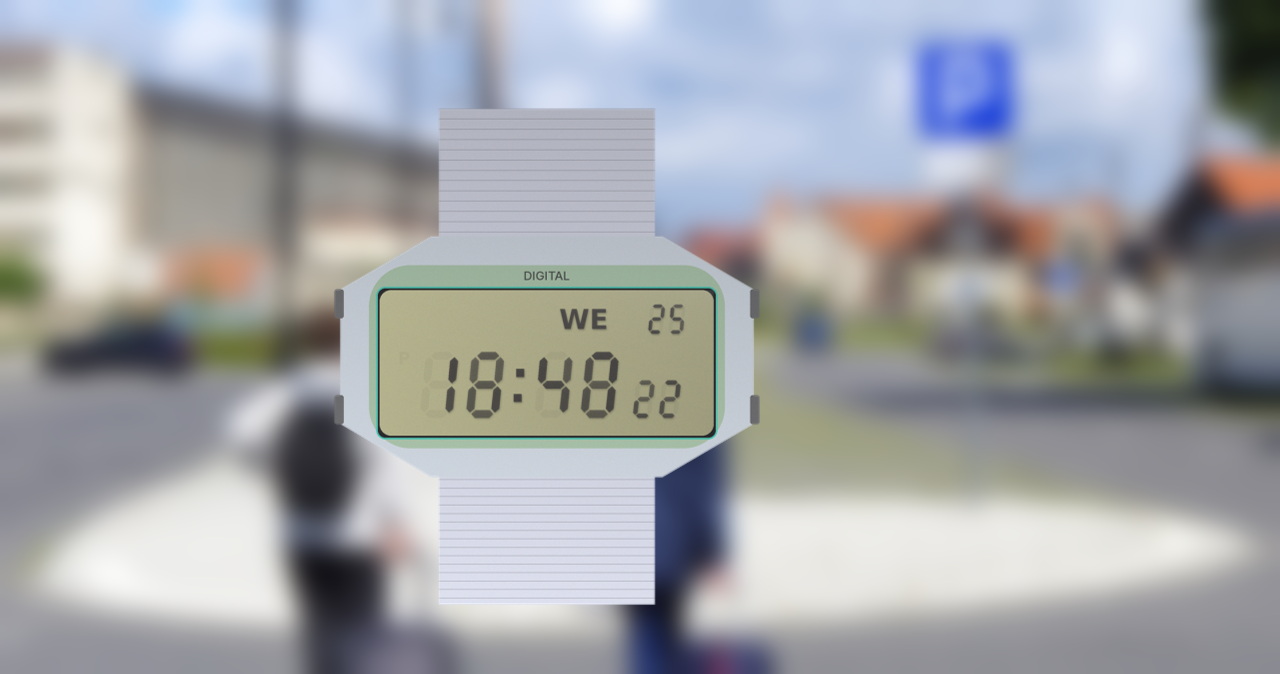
18,48,22
